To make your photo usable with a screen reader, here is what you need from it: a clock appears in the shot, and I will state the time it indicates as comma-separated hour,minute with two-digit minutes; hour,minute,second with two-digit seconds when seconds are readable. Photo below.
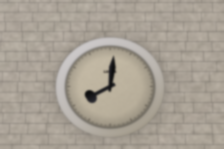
8,01
